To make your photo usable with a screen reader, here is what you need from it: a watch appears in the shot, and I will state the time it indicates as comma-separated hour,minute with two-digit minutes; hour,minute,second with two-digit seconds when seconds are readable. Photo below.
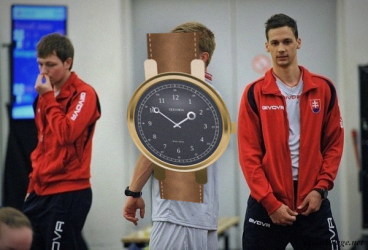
1,51
